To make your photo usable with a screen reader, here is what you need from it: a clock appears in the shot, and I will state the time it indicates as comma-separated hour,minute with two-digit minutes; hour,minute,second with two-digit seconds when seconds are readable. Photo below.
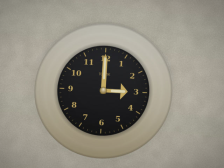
3,00
